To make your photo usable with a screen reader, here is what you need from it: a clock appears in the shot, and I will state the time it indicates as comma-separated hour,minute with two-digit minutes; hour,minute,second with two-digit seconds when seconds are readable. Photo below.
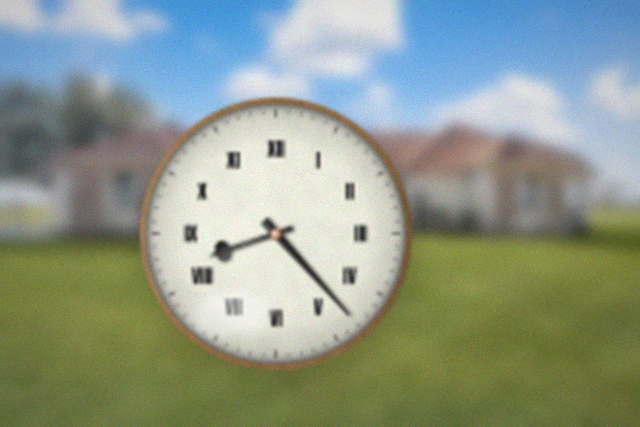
8,23
